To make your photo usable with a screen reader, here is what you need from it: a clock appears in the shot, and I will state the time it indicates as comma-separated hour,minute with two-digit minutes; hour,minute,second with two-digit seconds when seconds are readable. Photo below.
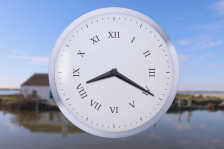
8,20
